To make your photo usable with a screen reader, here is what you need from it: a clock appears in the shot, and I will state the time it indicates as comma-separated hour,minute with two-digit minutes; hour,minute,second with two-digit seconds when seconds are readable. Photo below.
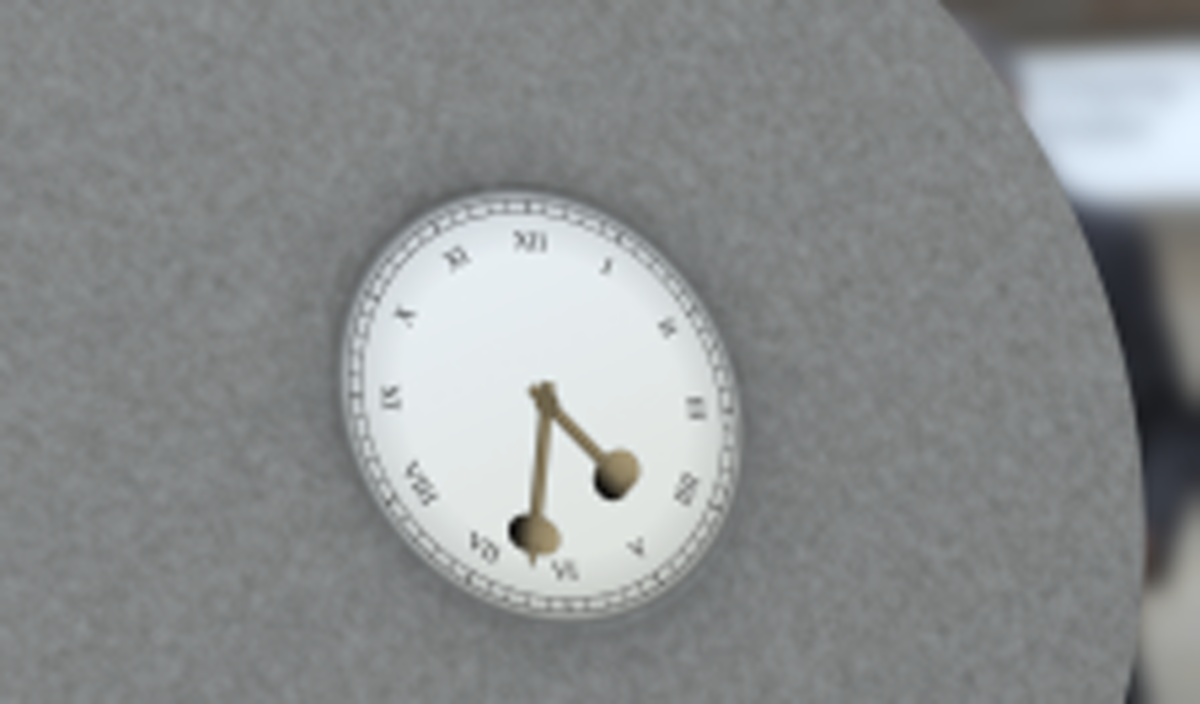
4,32
